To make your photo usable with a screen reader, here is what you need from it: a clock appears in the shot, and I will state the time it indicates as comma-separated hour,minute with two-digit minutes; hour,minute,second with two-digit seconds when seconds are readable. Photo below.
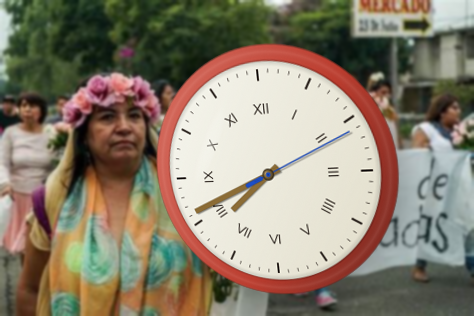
7,41,11
